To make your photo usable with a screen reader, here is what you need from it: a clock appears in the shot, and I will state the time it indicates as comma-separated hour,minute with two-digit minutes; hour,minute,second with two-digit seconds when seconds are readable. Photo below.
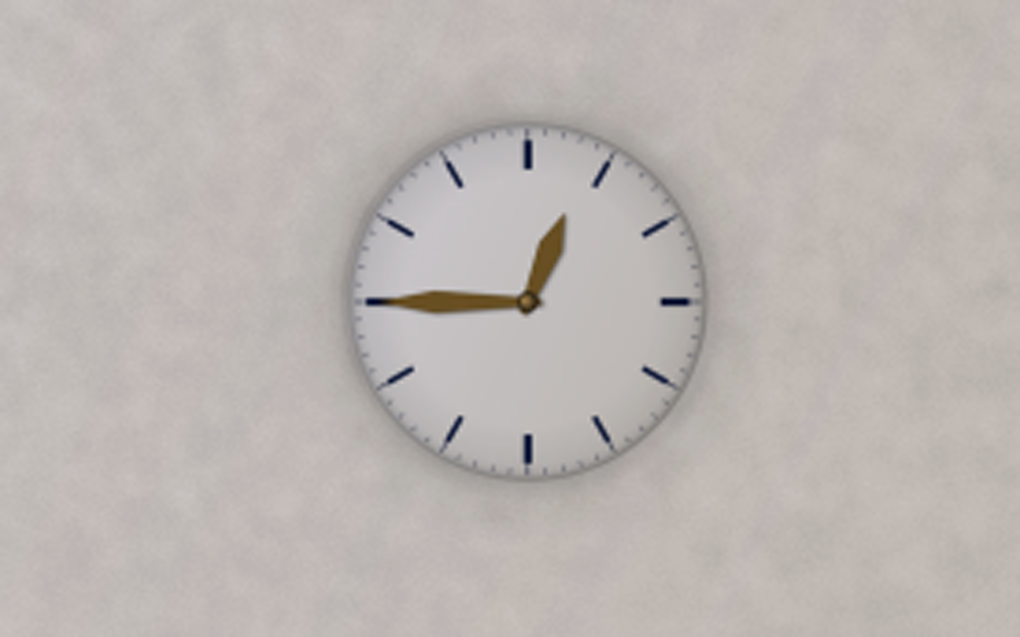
12,45
